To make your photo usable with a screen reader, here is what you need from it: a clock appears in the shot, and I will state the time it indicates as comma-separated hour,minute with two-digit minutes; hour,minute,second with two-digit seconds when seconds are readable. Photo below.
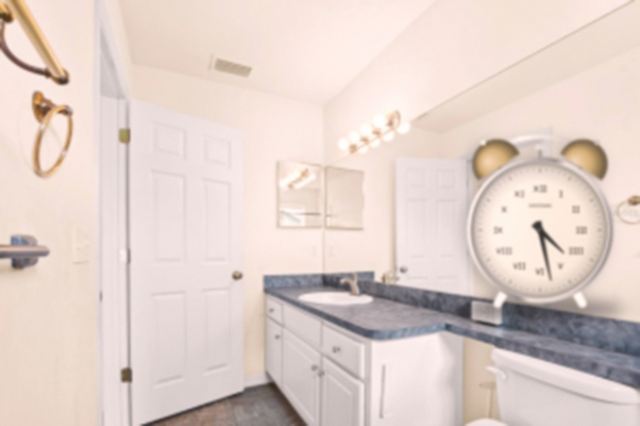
4,28
